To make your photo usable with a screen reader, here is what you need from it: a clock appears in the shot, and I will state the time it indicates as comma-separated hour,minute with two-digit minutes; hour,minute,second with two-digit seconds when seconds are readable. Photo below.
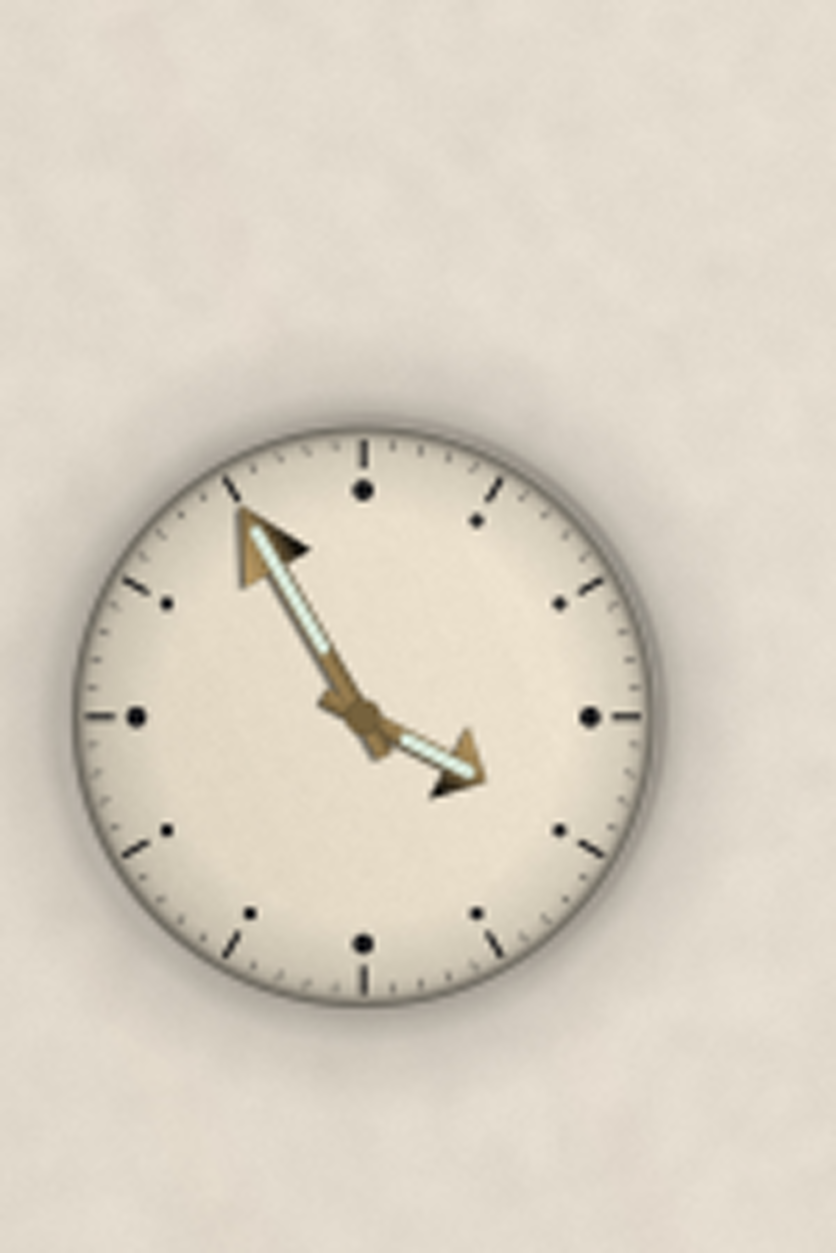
3,55
